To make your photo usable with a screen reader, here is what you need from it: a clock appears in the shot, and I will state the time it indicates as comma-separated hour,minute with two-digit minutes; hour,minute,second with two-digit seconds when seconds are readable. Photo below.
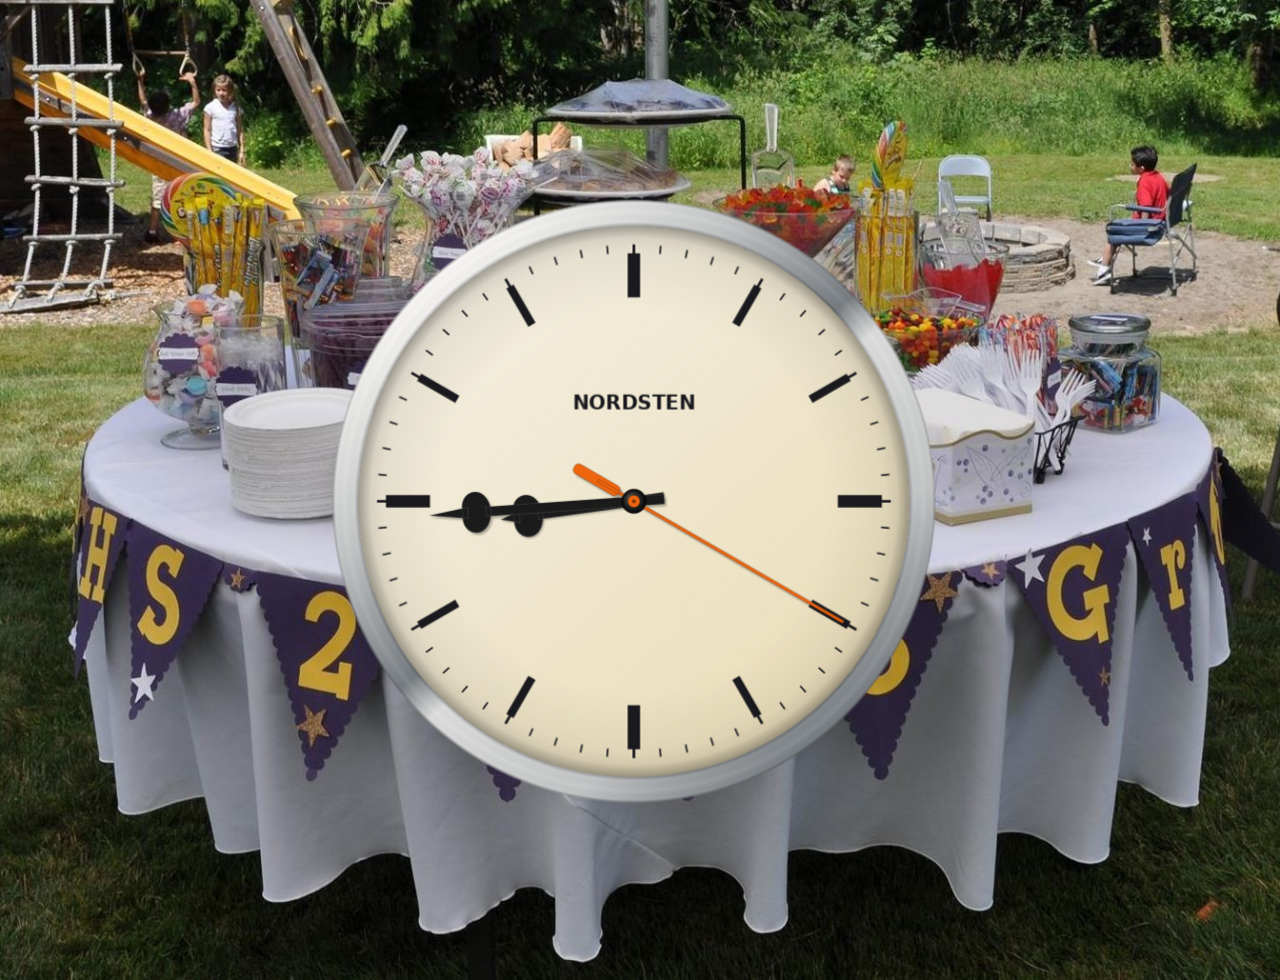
8,44,20
